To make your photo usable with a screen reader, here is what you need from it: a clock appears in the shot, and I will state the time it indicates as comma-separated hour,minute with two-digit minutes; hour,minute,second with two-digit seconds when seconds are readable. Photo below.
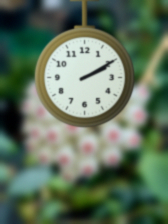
2,10
